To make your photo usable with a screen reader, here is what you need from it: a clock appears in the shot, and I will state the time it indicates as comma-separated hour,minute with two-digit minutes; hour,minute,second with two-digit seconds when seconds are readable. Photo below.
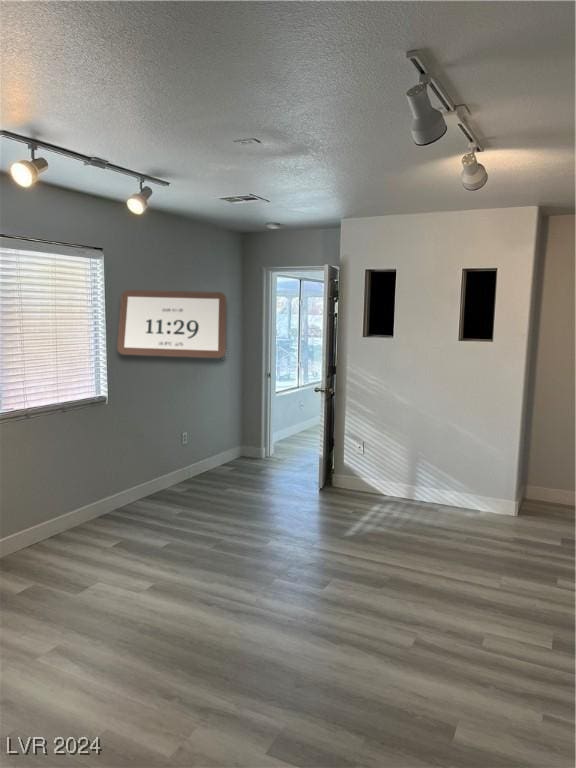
11,29
